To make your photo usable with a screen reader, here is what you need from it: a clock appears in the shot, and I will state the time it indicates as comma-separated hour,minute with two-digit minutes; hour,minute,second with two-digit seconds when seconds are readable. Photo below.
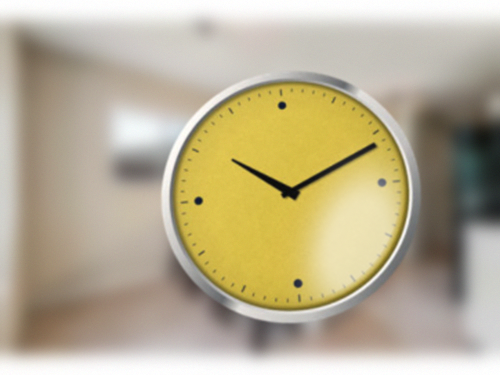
10,11
